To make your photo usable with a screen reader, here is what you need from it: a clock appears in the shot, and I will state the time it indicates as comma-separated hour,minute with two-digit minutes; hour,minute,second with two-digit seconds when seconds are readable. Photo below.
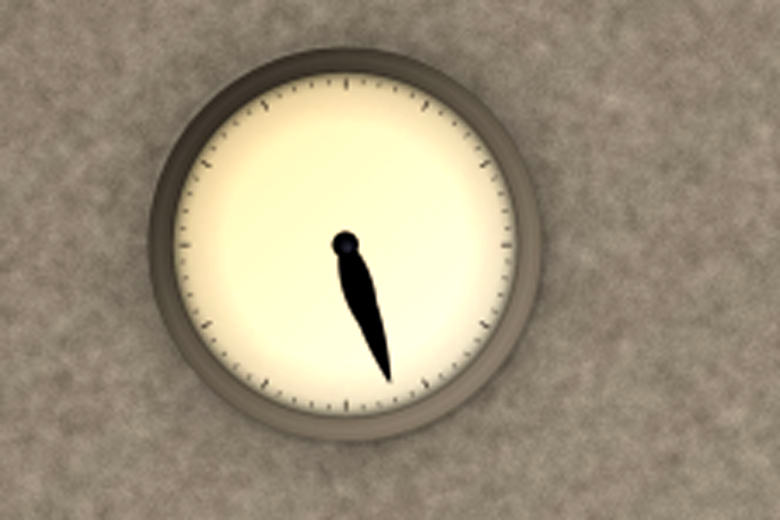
5,27
